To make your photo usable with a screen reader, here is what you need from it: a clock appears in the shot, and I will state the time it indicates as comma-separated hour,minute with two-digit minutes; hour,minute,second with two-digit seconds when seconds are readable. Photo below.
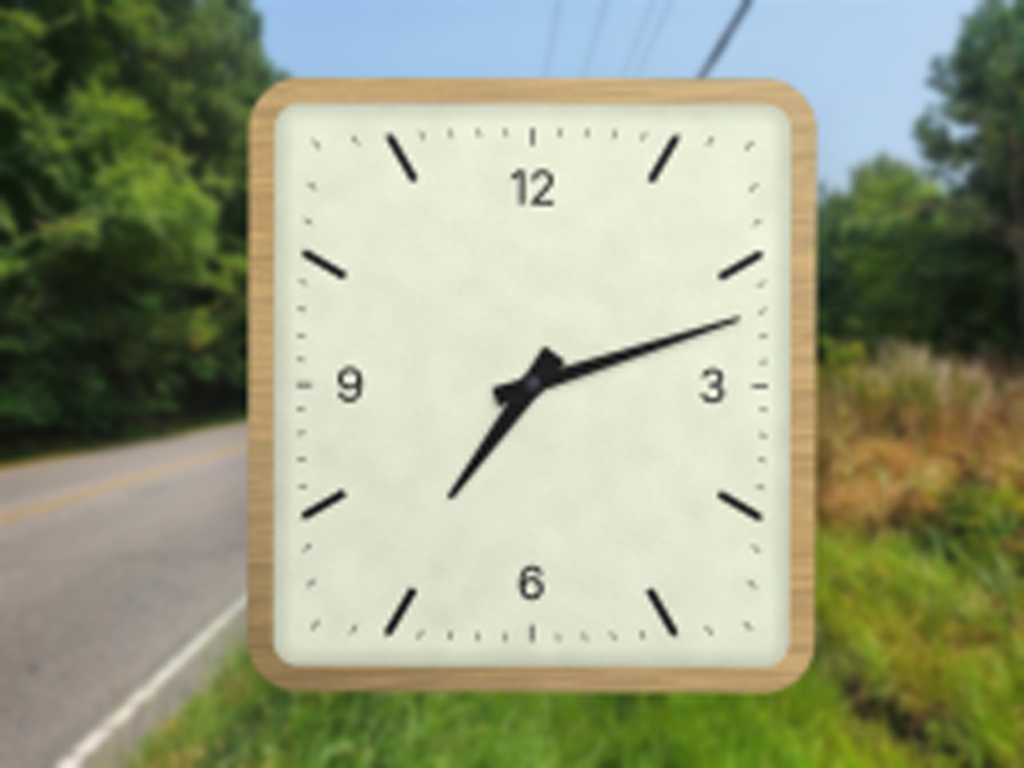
7,12
